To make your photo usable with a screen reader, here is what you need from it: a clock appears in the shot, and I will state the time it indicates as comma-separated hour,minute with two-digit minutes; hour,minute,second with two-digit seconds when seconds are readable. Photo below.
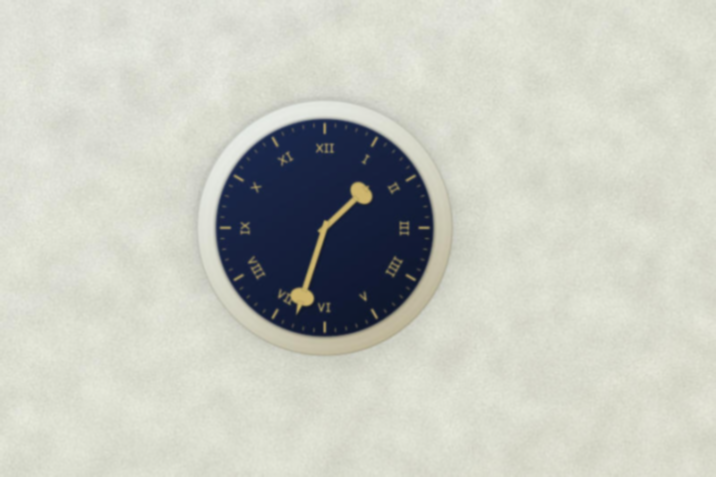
1,33
